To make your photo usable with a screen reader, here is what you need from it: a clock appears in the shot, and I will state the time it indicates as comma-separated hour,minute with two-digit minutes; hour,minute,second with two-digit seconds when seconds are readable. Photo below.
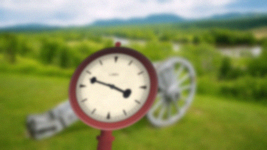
3,48
